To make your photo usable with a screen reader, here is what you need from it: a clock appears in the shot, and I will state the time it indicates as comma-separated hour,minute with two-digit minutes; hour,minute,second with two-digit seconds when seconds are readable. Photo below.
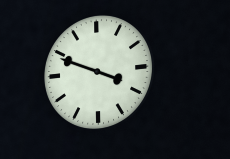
3,49
